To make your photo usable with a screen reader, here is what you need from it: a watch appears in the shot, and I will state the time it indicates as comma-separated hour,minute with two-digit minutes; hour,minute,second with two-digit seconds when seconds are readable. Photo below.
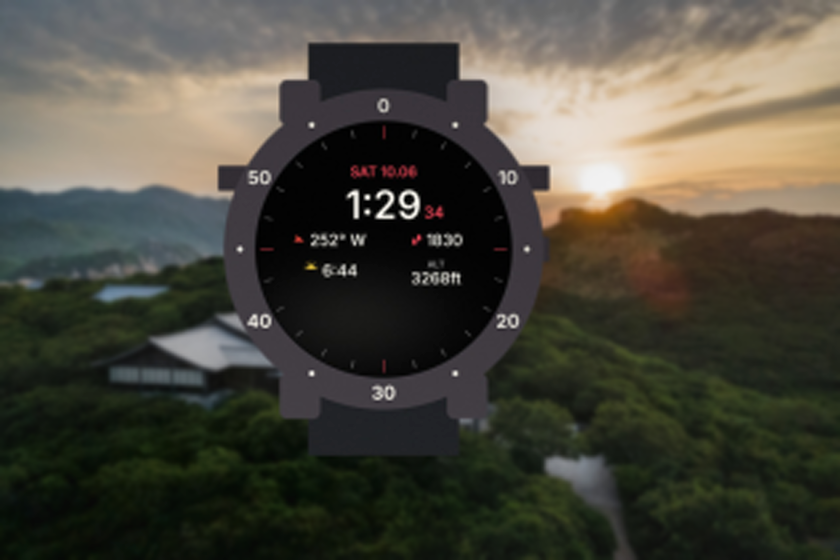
1,29
